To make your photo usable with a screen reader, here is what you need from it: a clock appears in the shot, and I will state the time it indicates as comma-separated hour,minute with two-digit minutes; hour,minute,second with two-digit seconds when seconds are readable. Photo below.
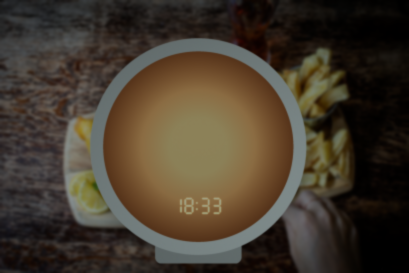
18,33
